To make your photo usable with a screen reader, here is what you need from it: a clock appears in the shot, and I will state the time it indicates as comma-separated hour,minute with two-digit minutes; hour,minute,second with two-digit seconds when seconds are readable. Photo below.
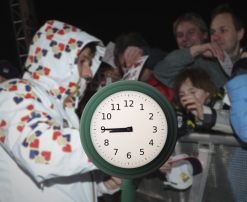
8,45
